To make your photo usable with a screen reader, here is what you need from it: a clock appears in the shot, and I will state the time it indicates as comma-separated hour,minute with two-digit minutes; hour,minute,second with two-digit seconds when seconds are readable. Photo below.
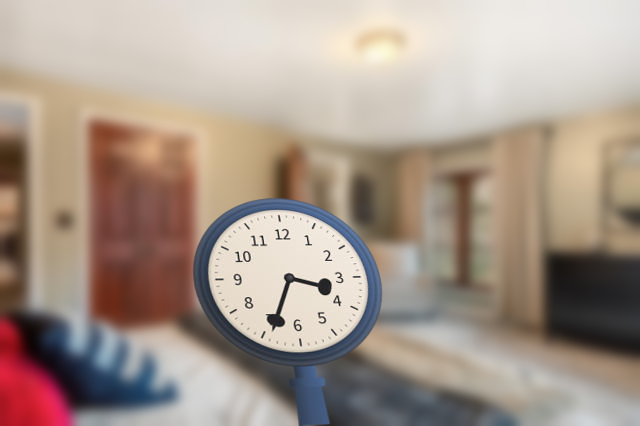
3,34
